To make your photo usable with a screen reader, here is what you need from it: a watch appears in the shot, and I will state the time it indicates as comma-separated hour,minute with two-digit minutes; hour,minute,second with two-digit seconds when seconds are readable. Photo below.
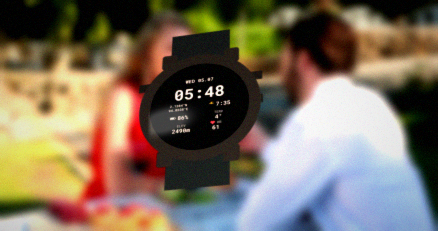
5,48
